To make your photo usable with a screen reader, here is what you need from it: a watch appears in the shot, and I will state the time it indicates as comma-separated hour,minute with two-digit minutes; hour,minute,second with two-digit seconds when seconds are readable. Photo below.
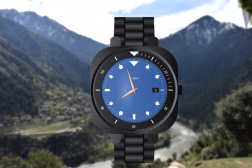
7,57
